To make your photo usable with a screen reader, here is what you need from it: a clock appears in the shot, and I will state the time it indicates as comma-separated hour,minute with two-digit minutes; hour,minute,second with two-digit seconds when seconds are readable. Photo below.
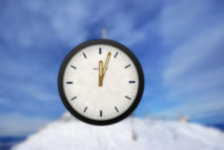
12,03
